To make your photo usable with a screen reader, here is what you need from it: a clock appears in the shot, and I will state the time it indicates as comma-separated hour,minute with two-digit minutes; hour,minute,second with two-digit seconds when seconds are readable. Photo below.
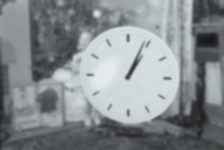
1,04
